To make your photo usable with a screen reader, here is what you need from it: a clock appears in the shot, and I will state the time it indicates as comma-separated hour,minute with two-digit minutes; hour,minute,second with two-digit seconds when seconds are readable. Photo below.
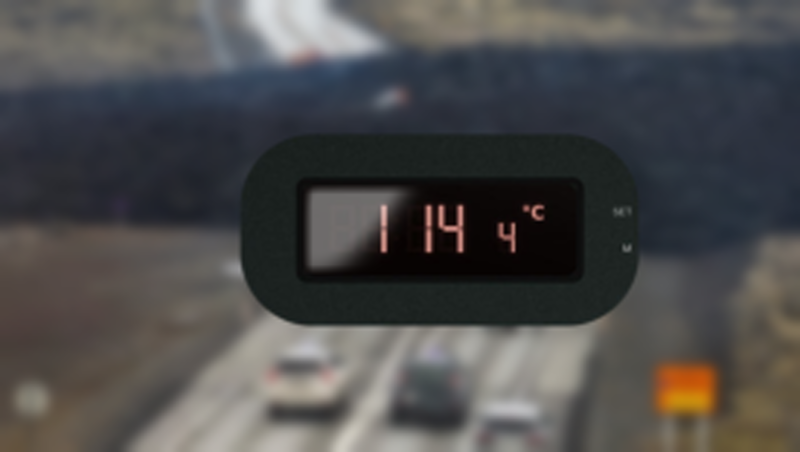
1,14
